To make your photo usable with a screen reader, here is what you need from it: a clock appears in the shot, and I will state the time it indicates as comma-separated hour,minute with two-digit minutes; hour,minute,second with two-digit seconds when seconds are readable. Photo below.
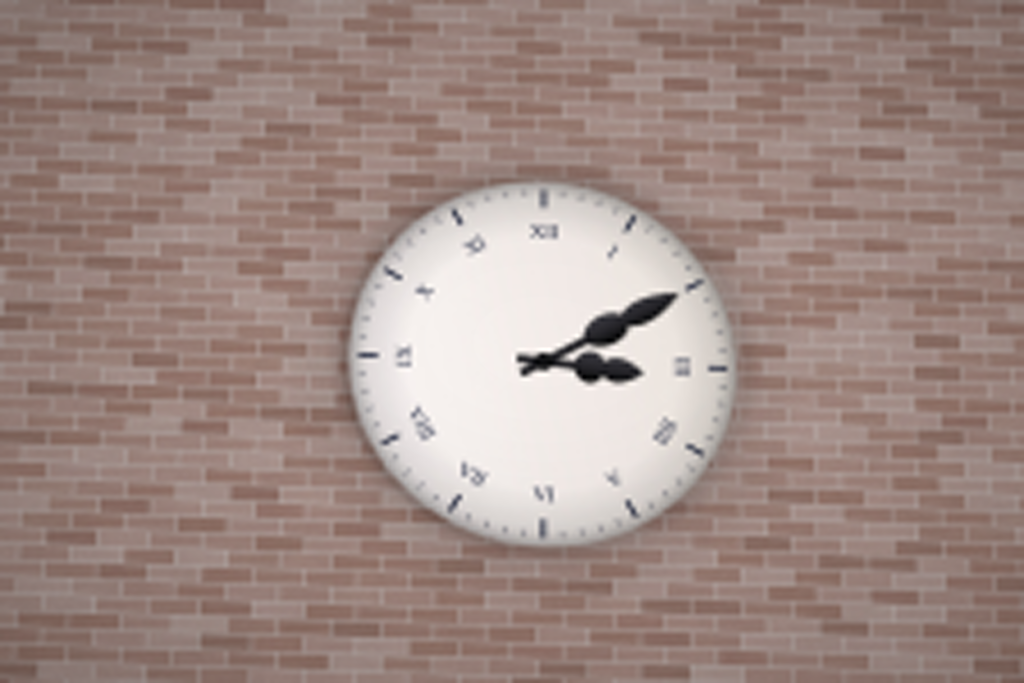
3,10
